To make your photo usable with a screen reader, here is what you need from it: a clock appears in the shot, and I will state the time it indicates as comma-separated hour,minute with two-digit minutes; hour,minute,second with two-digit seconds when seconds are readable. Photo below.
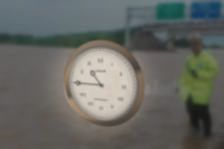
10,45
